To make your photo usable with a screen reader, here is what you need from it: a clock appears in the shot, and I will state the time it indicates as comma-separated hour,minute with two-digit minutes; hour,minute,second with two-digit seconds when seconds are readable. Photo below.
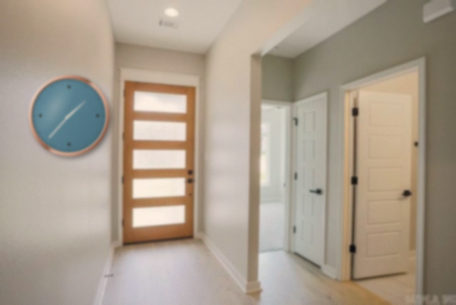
1,37
